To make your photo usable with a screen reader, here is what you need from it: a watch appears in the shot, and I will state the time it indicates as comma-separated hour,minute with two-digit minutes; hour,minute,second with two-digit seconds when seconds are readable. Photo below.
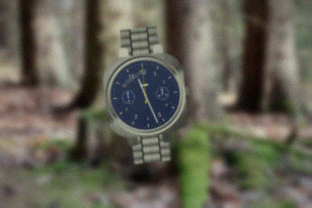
11,27
